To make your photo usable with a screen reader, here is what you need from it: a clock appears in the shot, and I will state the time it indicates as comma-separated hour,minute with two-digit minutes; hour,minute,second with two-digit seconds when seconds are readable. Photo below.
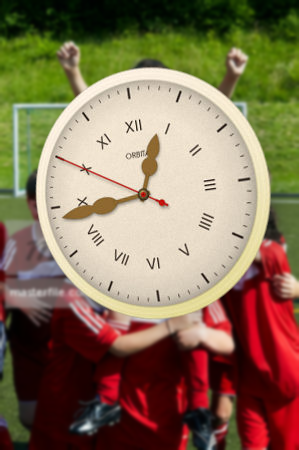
12,43,50
